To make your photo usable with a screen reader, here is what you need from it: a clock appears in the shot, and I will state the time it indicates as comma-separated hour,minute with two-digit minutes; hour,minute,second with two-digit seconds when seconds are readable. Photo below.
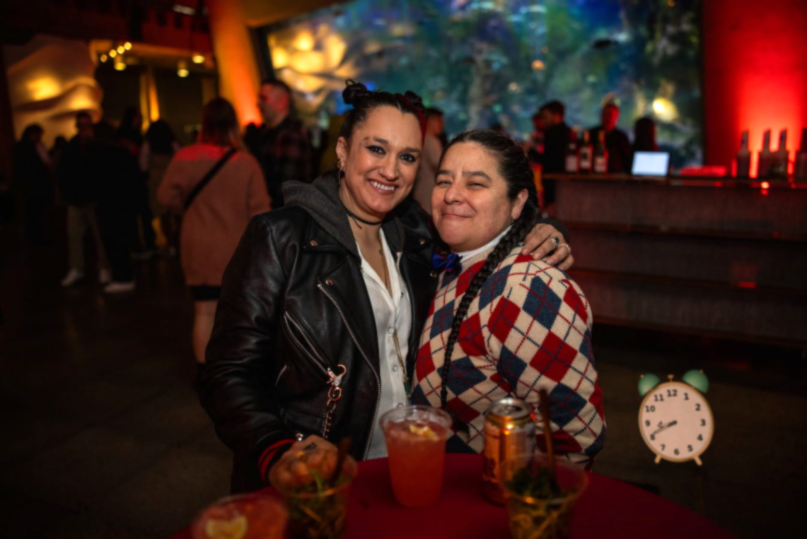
8,41
